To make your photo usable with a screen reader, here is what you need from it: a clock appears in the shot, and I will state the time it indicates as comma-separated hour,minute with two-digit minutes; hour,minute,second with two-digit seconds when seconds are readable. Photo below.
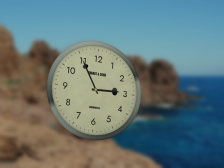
2,55
